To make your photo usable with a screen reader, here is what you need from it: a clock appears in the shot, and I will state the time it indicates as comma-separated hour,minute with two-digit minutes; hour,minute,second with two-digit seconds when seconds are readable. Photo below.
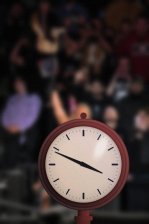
3,49
